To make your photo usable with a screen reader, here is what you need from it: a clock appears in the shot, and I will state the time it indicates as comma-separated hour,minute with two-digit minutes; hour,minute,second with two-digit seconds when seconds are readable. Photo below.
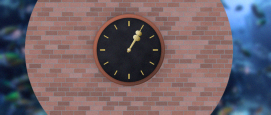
1,05
